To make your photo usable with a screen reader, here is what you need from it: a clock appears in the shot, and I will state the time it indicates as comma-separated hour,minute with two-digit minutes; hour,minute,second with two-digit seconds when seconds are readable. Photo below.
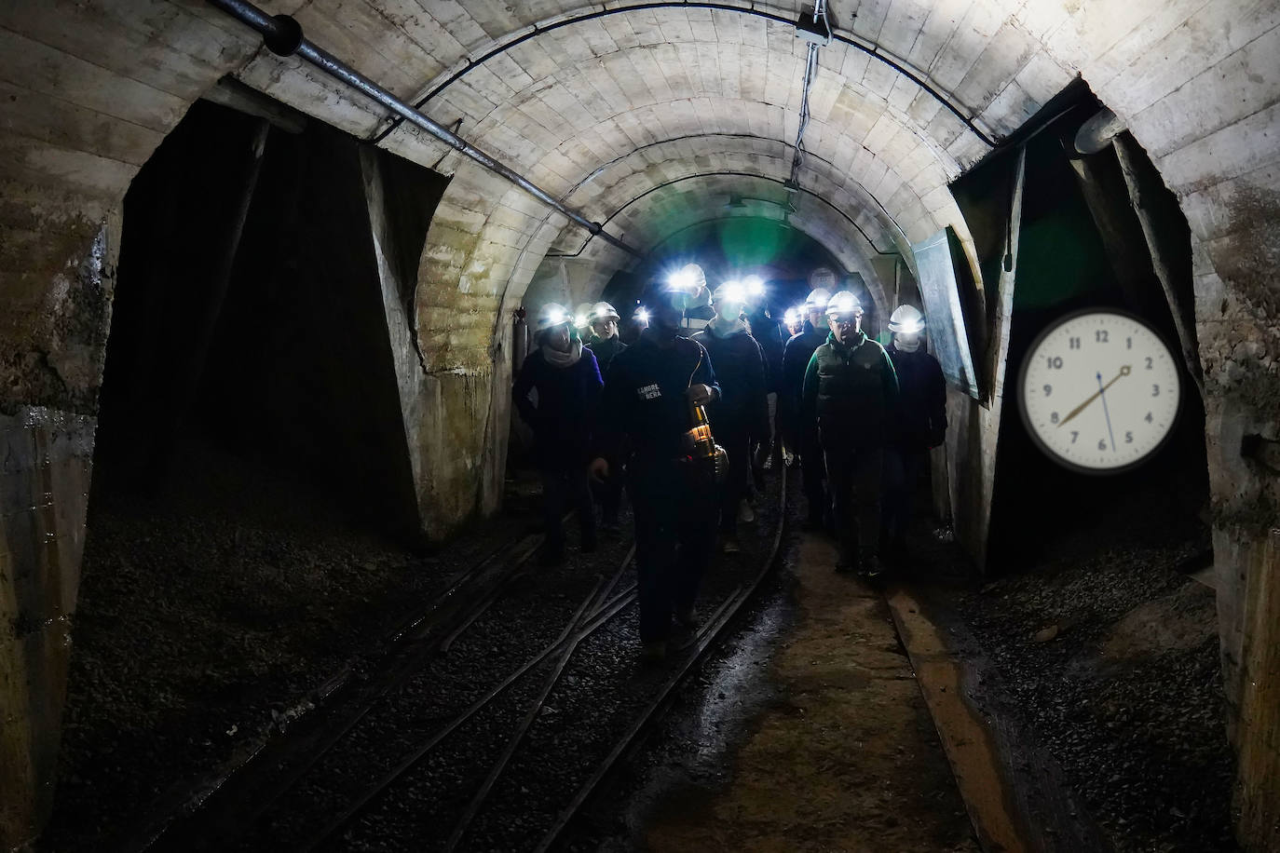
1,38,28
